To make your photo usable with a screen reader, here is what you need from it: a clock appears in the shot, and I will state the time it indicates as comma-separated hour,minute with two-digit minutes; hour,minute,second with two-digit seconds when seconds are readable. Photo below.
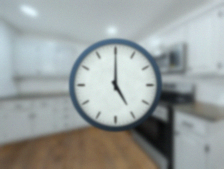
5,00
